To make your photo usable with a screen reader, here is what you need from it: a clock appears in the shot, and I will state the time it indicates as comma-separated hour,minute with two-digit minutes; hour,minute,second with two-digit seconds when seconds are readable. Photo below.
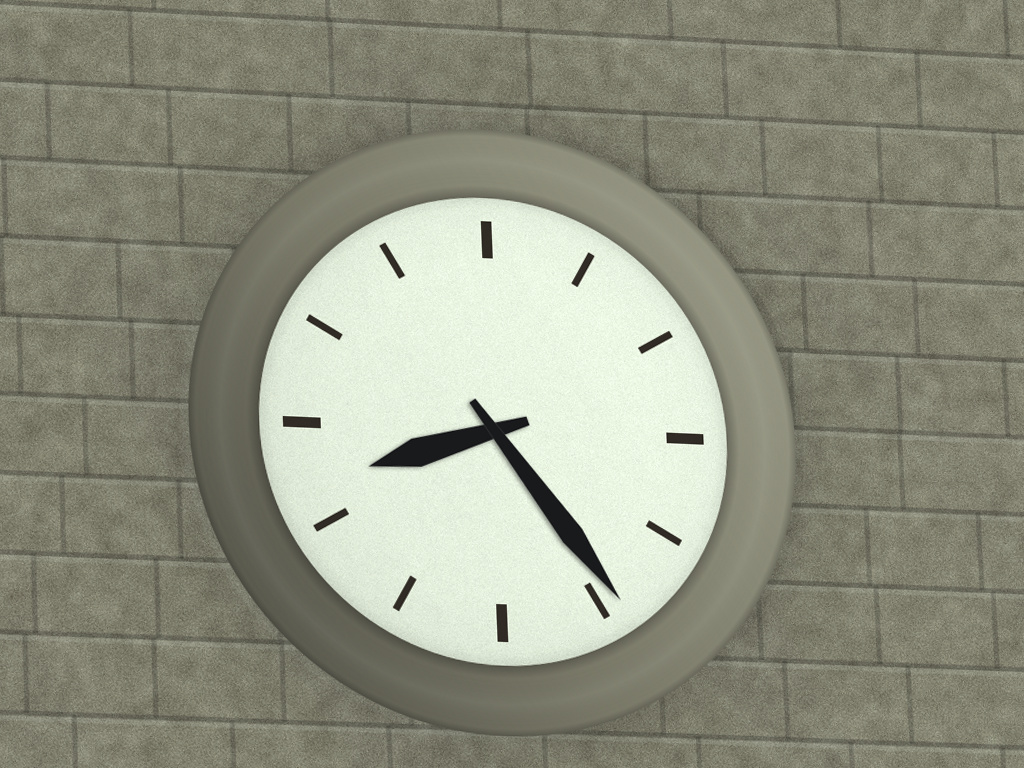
8,24
